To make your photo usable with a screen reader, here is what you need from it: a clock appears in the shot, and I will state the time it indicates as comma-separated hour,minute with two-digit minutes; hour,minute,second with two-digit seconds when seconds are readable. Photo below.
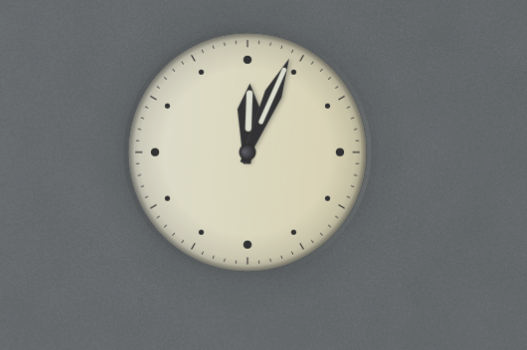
12,04
